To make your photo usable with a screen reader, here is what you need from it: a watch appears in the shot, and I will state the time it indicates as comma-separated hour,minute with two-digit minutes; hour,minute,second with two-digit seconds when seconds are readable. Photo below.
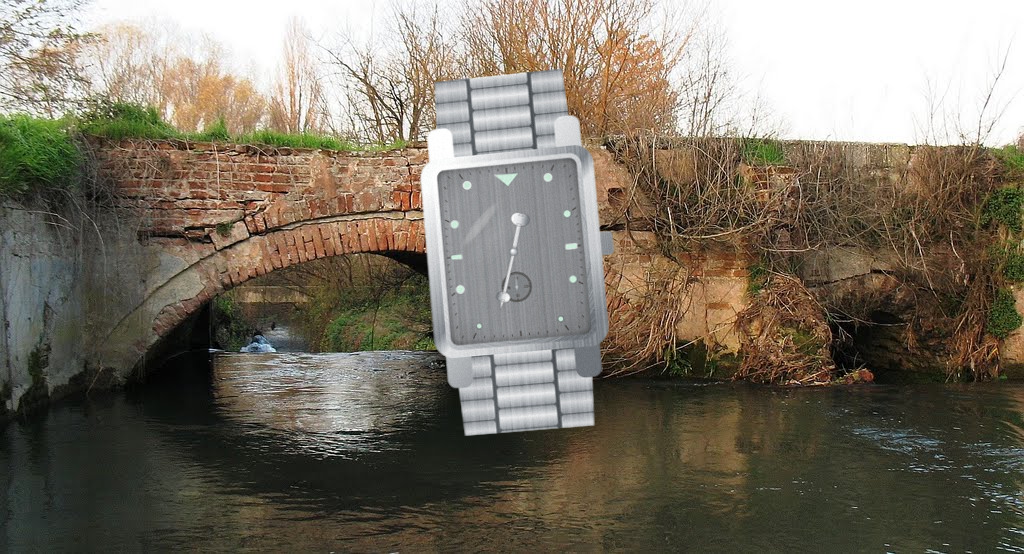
12,33
